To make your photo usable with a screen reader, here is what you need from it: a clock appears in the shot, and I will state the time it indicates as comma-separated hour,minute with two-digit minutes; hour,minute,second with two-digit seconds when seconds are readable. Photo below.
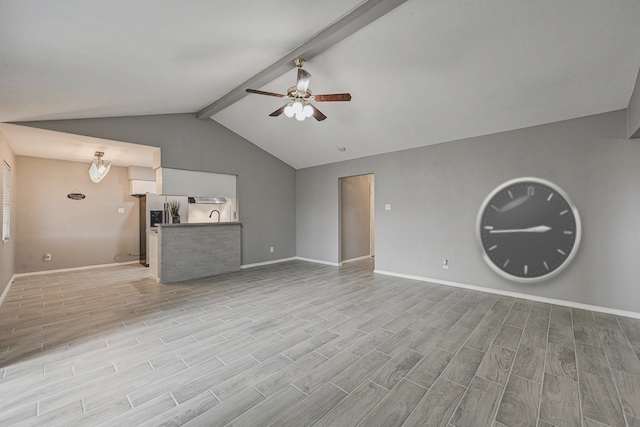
2,44
